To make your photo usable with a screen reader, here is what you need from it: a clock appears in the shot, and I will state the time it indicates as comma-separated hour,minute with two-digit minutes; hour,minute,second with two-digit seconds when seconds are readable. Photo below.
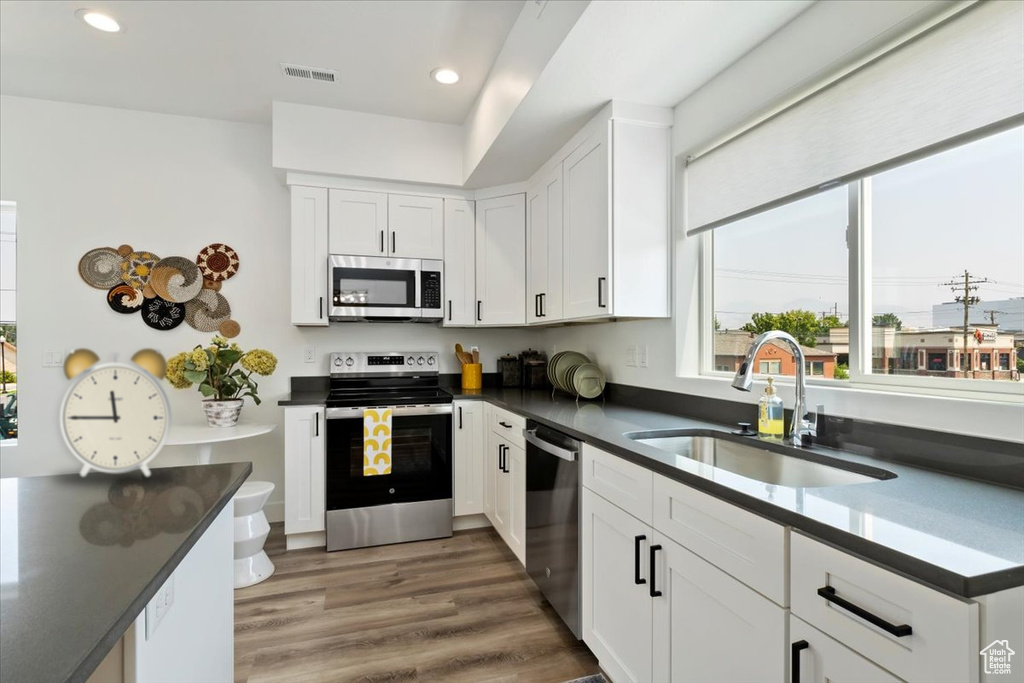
11,45
